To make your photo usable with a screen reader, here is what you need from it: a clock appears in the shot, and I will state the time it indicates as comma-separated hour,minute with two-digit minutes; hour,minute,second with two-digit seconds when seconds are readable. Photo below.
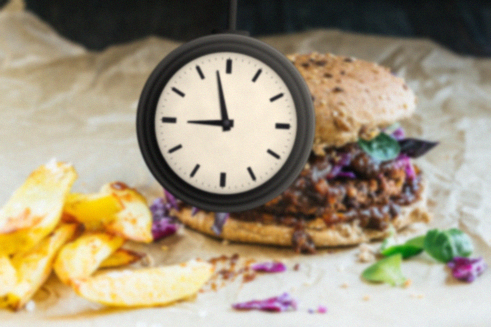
8,58
